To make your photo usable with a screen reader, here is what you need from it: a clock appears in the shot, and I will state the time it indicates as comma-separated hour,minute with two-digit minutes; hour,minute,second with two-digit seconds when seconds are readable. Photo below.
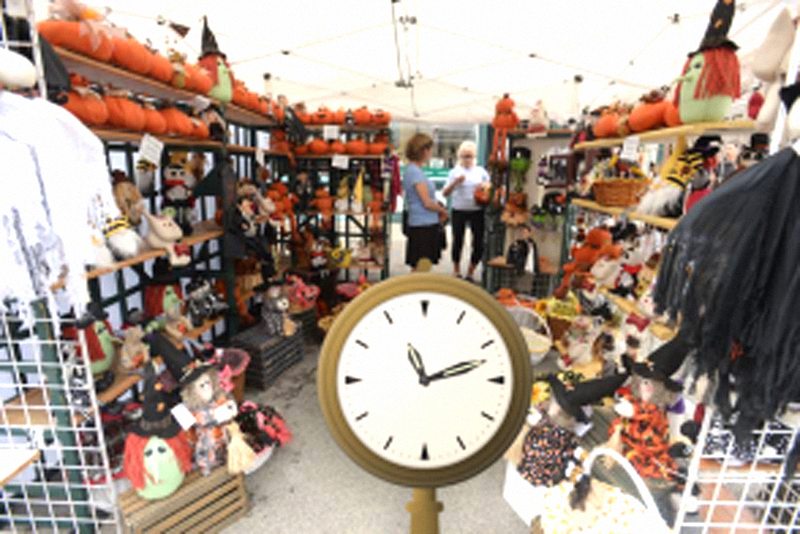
11,12
